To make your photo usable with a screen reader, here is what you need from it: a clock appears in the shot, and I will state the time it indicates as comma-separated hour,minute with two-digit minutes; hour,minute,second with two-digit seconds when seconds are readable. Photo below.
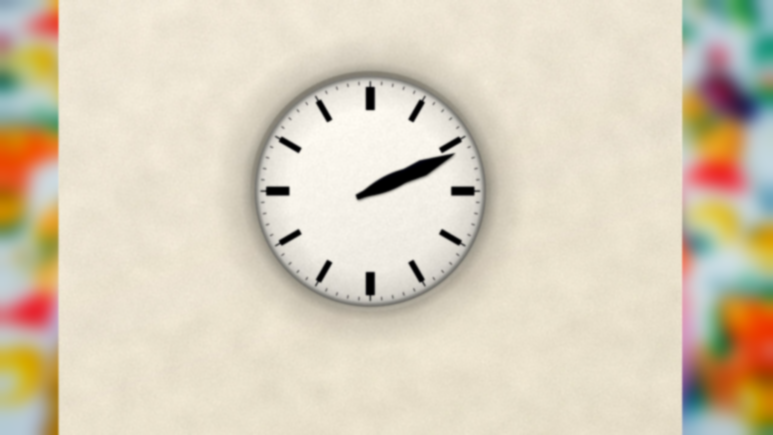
2,11
